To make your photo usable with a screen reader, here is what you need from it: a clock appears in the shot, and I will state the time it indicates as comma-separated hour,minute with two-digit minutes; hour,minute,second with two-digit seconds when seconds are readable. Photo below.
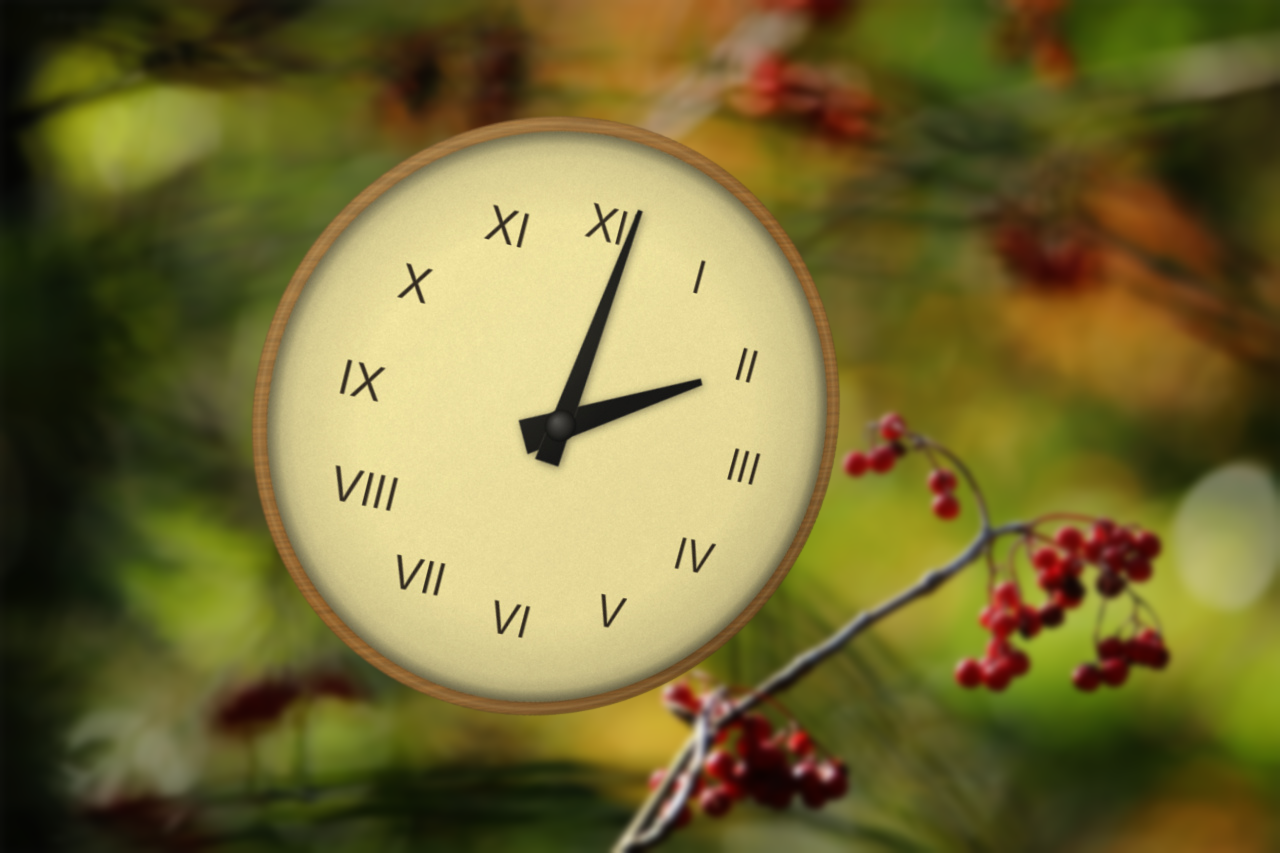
2,01
